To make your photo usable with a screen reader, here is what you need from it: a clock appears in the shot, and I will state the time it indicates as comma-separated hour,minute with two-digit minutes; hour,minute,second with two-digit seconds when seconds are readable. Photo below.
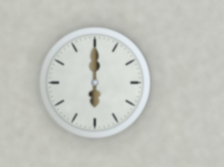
6,00
